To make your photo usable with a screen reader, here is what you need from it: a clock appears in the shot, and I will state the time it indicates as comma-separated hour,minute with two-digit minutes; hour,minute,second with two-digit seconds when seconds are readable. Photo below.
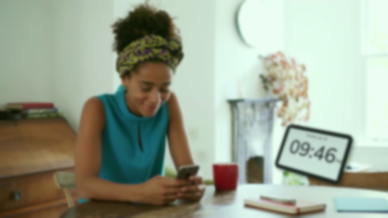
9,46
